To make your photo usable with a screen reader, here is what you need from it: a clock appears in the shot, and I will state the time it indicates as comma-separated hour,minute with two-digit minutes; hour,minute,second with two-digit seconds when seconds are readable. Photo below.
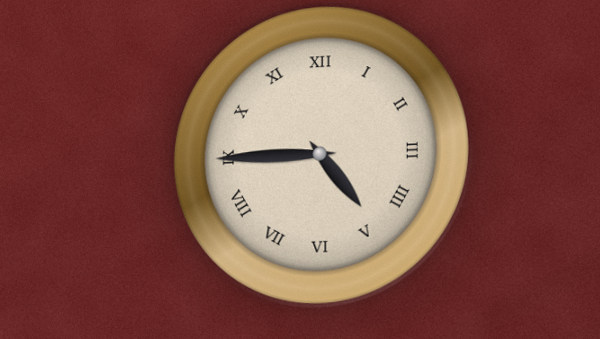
4,45
